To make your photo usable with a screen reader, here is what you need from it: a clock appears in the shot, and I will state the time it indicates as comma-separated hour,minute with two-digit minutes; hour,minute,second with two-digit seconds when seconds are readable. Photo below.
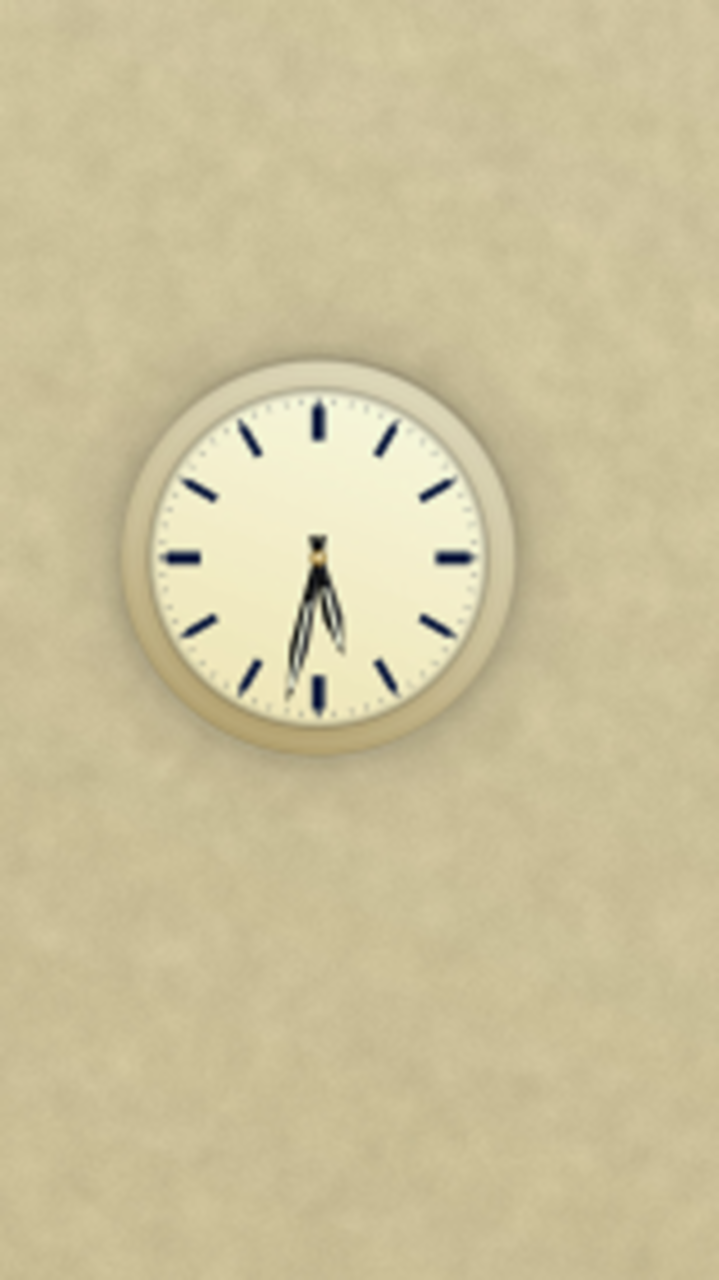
5,32
